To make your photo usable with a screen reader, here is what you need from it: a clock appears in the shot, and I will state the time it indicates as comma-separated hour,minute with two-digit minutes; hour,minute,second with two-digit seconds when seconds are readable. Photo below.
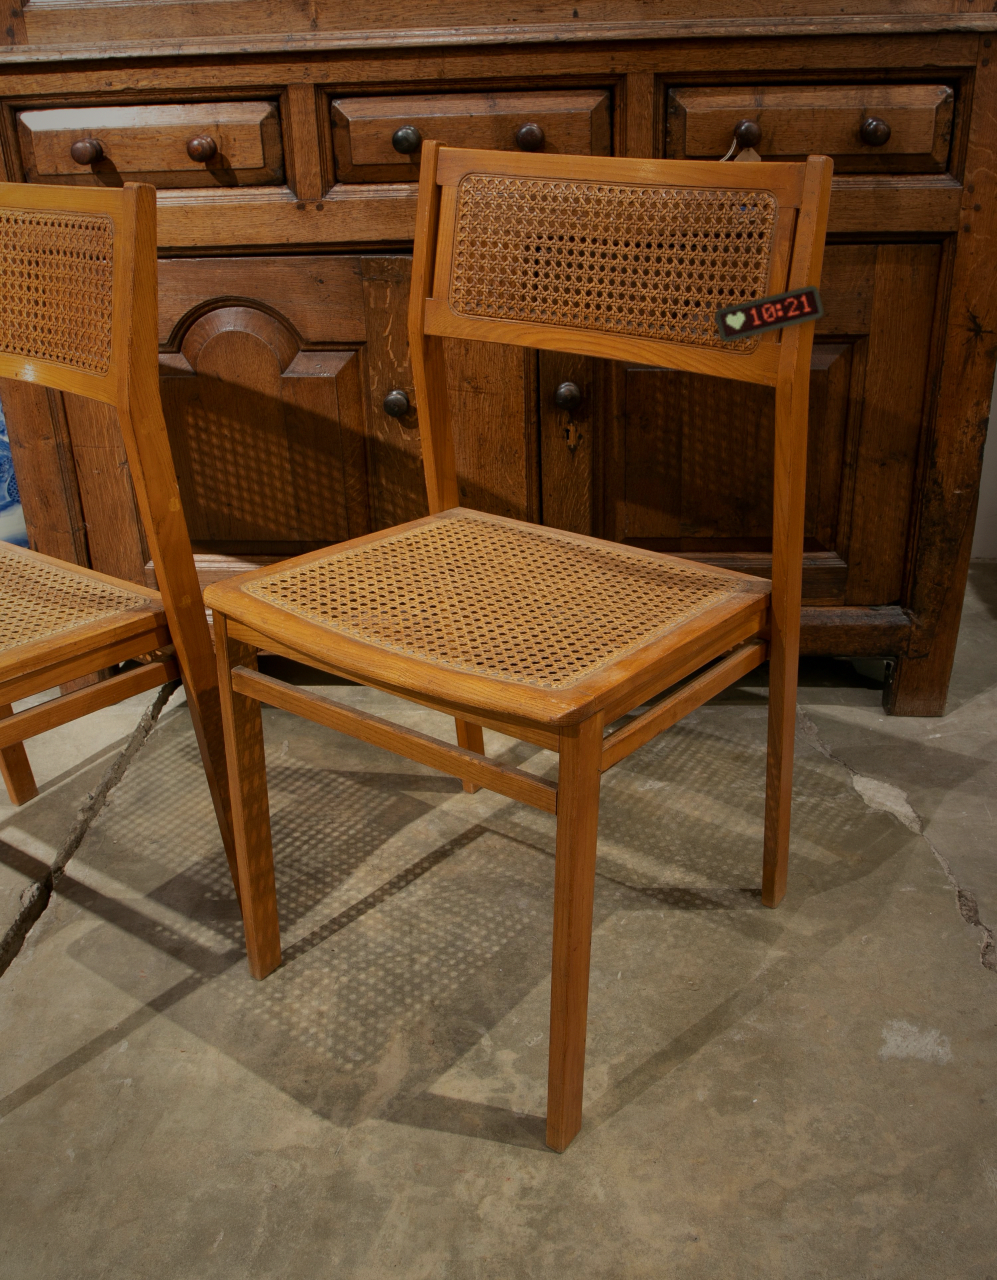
10,21
